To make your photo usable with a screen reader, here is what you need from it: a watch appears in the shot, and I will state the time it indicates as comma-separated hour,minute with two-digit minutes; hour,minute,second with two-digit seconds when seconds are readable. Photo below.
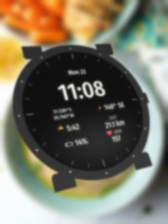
11,08
